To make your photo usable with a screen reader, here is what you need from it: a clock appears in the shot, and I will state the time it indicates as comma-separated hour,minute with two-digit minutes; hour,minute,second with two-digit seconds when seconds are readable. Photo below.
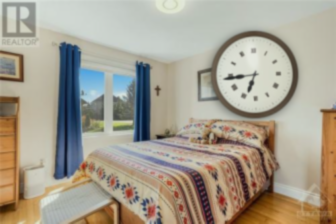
6,44
